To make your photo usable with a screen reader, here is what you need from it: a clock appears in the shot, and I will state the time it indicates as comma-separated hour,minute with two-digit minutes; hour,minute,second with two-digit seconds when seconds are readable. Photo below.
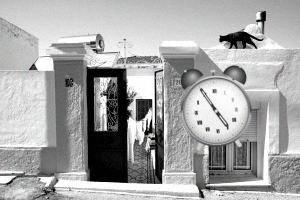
4,55
